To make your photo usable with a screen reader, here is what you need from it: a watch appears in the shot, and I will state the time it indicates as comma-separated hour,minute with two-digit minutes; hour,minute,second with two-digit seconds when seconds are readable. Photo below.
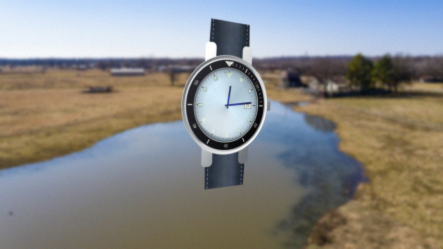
12,14
